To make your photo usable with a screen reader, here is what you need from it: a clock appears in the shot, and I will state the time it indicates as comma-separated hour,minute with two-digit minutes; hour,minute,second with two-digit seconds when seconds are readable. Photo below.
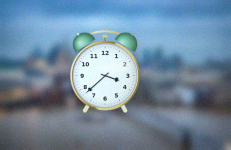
3,38
